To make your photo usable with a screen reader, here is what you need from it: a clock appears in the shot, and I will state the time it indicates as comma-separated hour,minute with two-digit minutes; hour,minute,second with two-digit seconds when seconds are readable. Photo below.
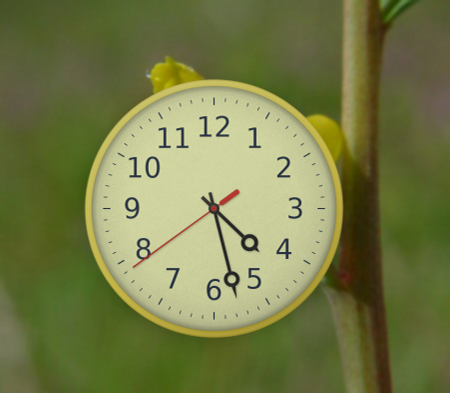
4,27,39
